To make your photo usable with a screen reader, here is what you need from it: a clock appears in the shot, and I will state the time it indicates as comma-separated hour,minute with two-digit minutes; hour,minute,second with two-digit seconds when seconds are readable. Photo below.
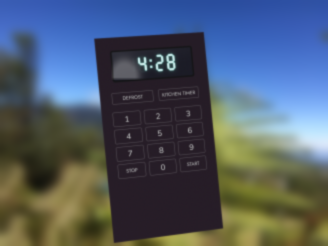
4,28
